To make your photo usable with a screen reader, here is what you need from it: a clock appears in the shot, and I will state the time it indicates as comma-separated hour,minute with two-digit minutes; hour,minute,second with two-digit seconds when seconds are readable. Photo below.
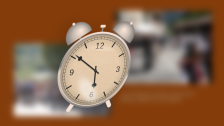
5,51
